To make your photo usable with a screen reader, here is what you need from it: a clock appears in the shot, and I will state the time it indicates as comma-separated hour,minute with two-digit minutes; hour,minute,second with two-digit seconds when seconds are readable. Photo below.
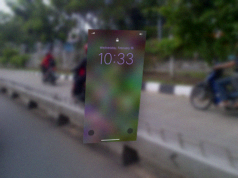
10,33
